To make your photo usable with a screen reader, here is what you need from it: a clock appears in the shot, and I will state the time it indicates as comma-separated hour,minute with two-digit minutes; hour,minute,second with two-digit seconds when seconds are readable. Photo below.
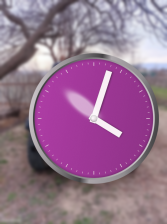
4,03
